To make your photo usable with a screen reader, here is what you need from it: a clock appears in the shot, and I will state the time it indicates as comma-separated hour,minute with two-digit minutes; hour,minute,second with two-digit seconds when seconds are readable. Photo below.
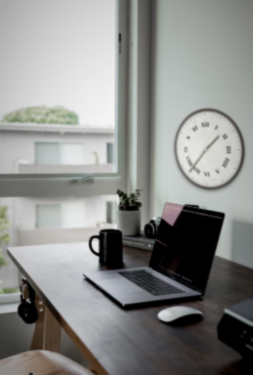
1,37
